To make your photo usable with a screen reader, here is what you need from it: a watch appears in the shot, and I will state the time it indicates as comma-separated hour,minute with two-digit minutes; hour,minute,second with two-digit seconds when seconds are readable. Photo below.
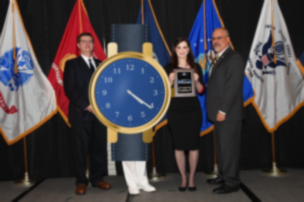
4,21
